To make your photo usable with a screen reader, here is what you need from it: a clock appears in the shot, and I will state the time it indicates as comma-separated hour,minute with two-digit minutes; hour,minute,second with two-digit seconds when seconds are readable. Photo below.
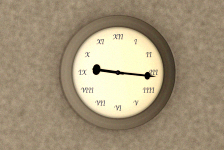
9,16
